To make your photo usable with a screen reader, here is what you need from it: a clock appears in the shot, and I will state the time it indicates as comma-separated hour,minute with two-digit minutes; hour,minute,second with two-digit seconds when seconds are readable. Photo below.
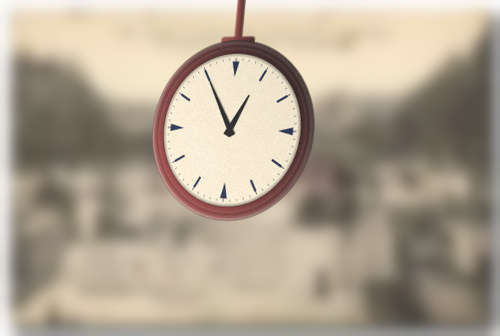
12,55
